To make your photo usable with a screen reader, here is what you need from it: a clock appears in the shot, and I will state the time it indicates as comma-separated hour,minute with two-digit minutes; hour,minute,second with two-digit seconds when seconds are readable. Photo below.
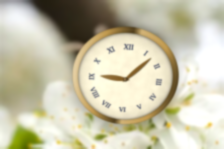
9,07
